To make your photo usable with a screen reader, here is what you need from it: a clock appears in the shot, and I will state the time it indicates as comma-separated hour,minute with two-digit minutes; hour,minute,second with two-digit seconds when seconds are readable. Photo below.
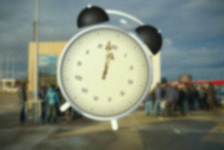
11,58
